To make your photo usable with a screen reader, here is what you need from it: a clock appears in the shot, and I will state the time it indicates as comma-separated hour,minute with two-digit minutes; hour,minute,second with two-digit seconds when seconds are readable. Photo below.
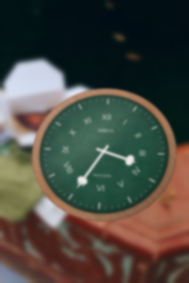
3,35
